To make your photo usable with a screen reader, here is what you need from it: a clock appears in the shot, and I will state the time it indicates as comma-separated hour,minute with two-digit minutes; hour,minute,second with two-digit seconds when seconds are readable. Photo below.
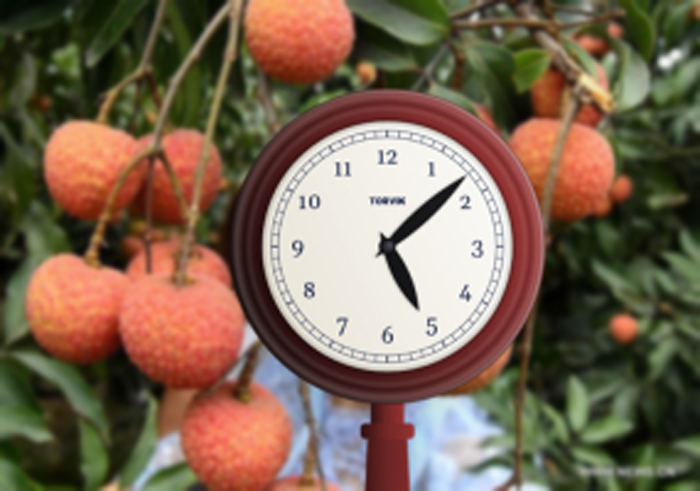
5,08
